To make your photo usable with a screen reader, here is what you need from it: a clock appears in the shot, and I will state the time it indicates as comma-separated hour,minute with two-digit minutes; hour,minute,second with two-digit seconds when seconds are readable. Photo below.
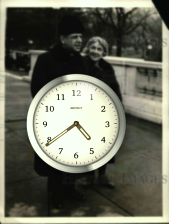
4,39
